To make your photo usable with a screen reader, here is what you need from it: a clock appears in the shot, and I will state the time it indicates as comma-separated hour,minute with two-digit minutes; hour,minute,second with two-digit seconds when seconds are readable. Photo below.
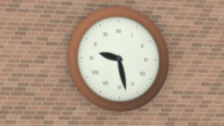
9,28
